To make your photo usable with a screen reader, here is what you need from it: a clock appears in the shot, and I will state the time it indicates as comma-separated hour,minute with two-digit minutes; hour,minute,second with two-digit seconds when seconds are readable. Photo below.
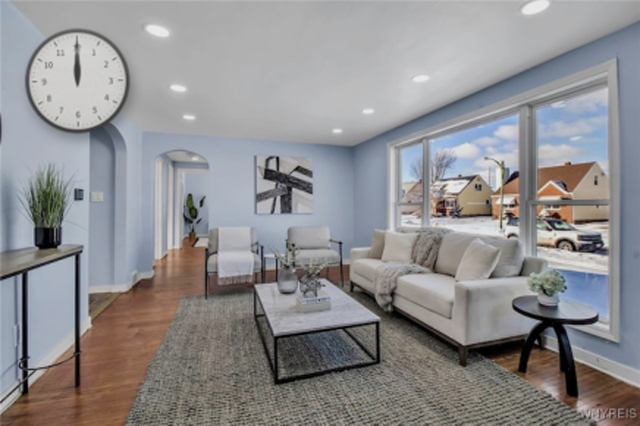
12,00
